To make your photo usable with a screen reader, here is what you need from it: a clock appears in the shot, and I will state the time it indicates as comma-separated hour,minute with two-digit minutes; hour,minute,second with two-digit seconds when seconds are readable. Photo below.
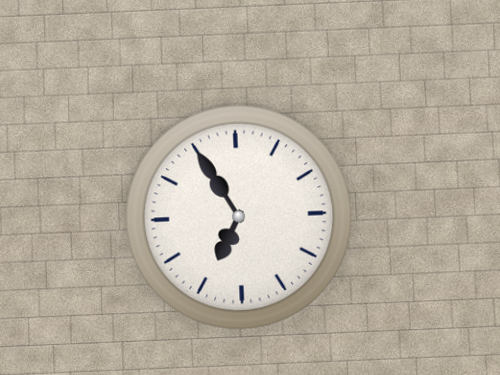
6,55
